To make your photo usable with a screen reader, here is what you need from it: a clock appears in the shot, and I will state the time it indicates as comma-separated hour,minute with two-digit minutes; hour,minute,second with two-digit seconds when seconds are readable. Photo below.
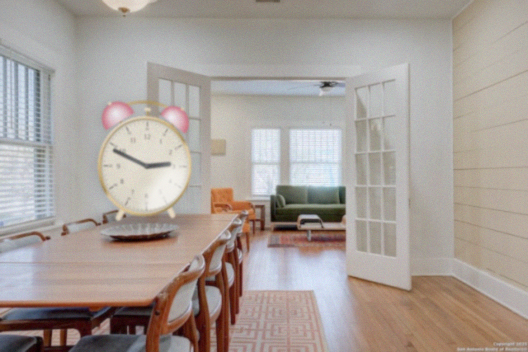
2,49
